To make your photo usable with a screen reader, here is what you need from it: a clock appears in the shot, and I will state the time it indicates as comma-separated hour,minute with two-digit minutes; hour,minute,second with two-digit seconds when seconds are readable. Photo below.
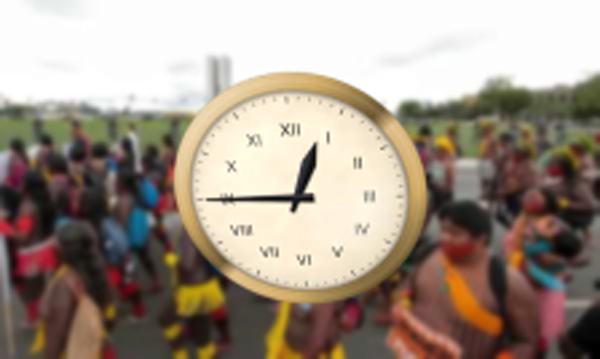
12,45
